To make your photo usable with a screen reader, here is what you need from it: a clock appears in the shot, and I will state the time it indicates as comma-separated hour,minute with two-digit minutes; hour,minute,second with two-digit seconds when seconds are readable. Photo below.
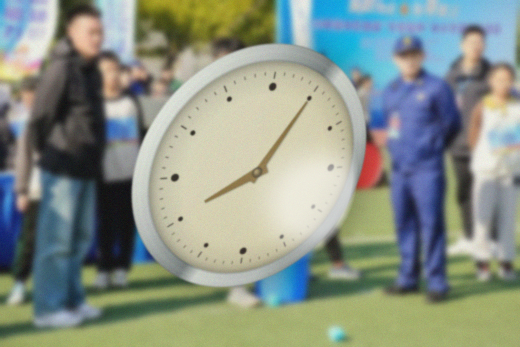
8,05
